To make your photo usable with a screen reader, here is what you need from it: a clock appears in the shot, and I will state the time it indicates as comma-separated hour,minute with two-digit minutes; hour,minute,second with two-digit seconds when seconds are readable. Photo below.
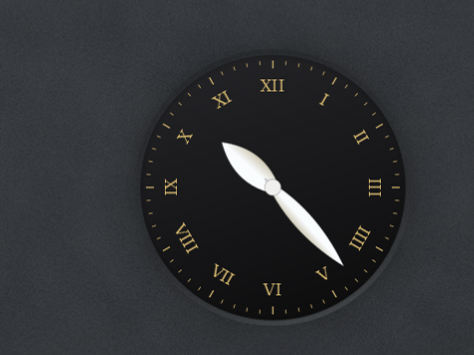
10,23
